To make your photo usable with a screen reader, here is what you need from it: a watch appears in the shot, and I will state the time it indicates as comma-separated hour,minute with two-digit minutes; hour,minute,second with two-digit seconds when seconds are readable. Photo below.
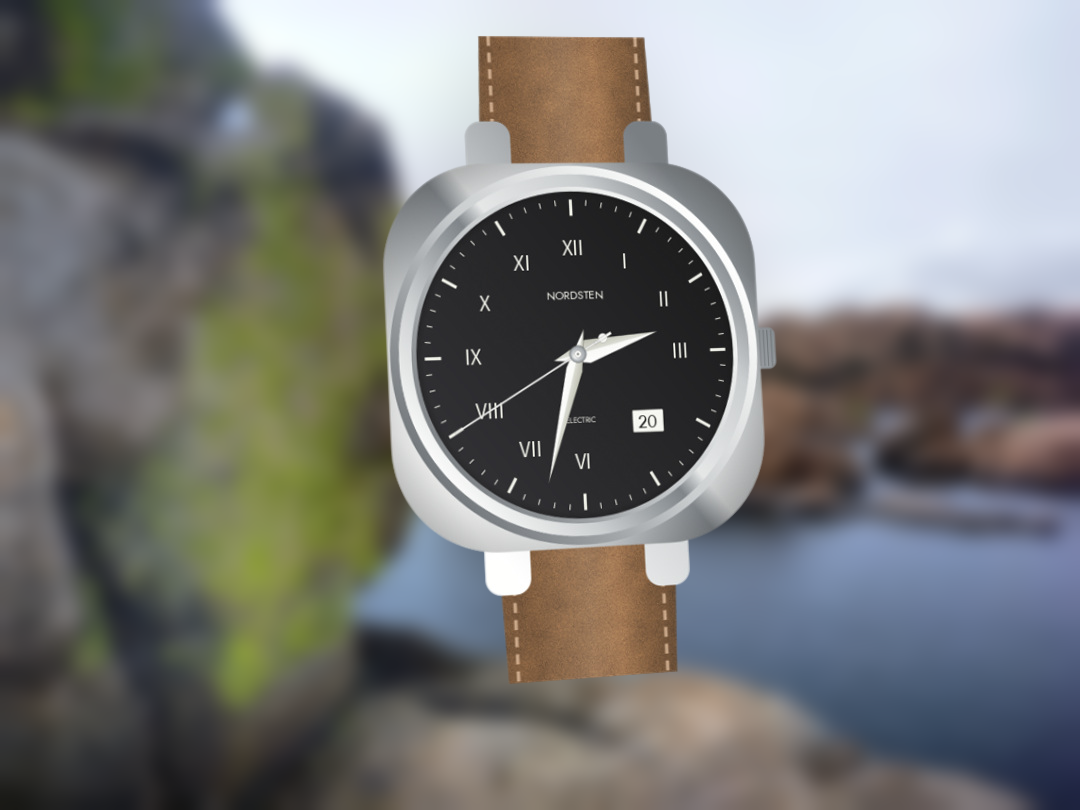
2,32,40
